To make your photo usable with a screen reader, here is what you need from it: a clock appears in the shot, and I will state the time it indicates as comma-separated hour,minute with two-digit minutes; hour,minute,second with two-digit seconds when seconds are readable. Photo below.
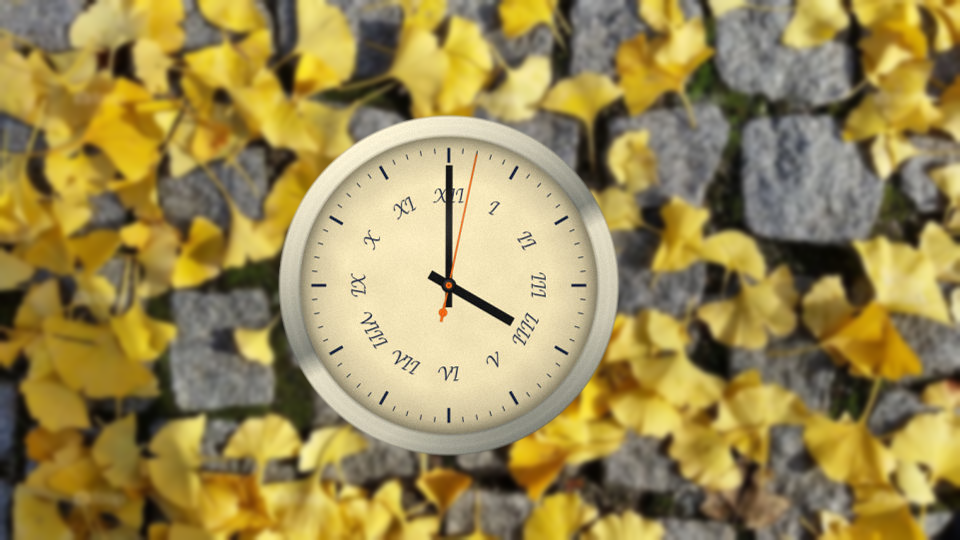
4,00,02
